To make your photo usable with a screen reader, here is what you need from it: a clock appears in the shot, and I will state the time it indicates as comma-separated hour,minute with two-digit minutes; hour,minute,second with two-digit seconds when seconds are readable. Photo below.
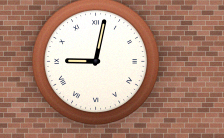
9,02
